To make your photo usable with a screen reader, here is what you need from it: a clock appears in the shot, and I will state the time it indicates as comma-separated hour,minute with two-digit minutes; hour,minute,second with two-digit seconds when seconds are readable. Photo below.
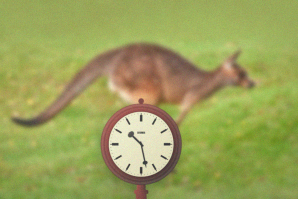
10,28
